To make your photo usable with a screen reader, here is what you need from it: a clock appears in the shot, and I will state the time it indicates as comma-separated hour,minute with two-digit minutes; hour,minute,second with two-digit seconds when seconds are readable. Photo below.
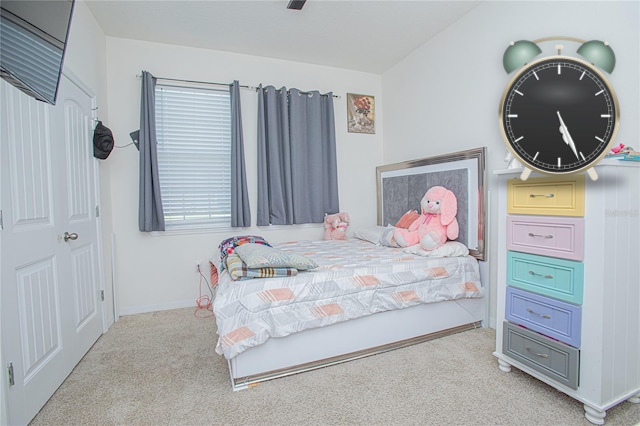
5,26
